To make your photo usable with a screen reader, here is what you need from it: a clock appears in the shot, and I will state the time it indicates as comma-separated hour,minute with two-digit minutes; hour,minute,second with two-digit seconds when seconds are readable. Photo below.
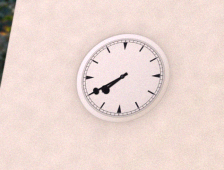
7,40
